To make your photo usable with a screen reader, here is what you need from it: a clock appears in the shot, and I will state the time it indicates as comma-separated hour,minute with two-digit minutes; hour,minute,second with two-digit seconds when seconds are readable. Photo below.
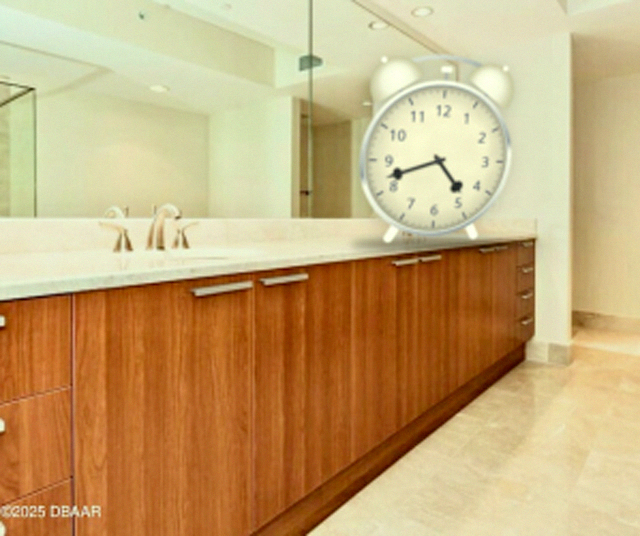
4,42
